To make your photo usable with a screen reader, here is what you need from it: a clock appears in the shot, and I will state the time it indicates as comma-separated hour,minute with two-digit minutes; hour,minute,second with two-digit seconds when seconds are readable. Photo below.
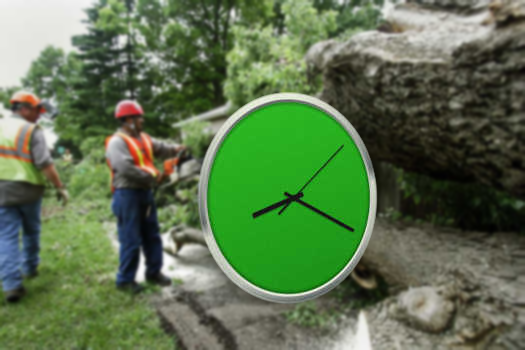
8,19,08
